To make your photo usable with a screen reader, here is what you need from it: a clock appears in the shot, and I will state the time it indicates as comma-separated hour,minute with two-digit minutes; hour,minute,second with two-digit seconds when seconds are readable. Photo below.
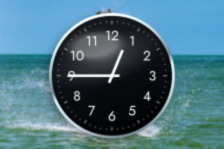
12,45
